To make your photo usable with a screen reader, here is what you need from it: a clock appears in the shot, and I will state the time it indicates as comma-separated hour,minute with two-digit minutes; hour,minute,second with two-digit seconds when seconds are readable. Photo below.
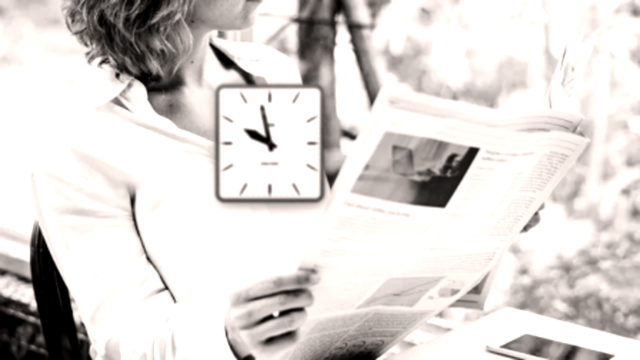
9,58
